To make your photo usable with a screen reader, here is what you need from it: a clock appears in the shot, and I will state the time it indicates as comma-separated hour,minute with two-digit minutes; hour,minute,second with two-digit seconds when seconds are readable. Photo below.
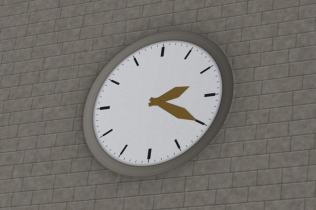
2,20
